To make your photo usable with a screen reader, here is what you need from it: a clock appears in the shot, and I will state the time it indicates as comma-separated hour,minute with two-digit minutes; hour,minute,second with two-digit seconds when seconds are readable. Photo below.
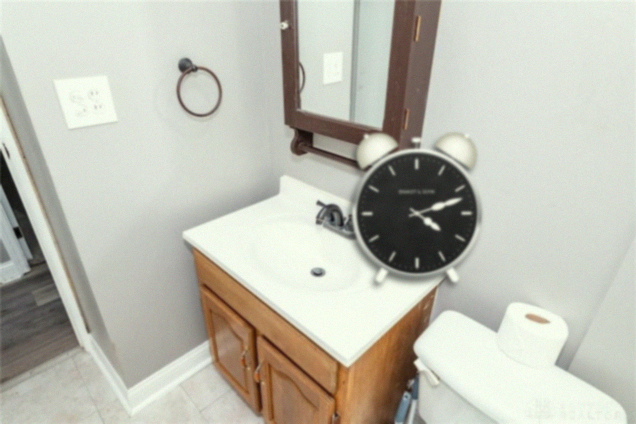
4,12
